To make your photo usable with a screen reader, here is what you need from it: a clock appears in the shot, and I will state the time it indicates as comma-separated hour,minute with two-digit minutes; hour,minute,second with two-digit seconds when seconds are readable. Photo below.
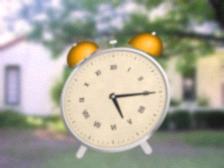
5,15
